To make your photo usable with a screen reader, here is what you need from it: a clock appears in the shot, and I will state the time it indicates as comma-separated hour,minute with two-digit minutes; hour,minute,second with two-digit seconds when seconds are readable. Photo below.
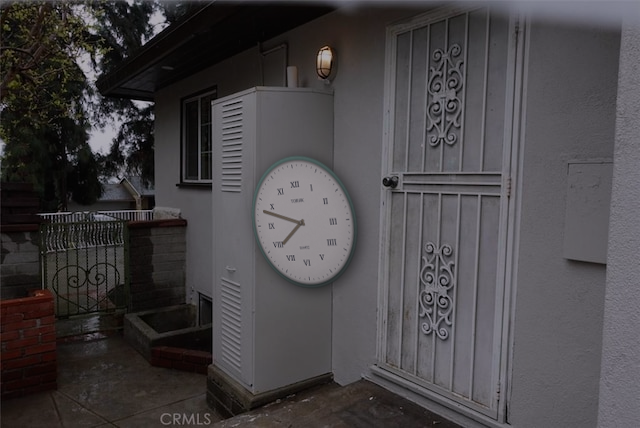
7,48
